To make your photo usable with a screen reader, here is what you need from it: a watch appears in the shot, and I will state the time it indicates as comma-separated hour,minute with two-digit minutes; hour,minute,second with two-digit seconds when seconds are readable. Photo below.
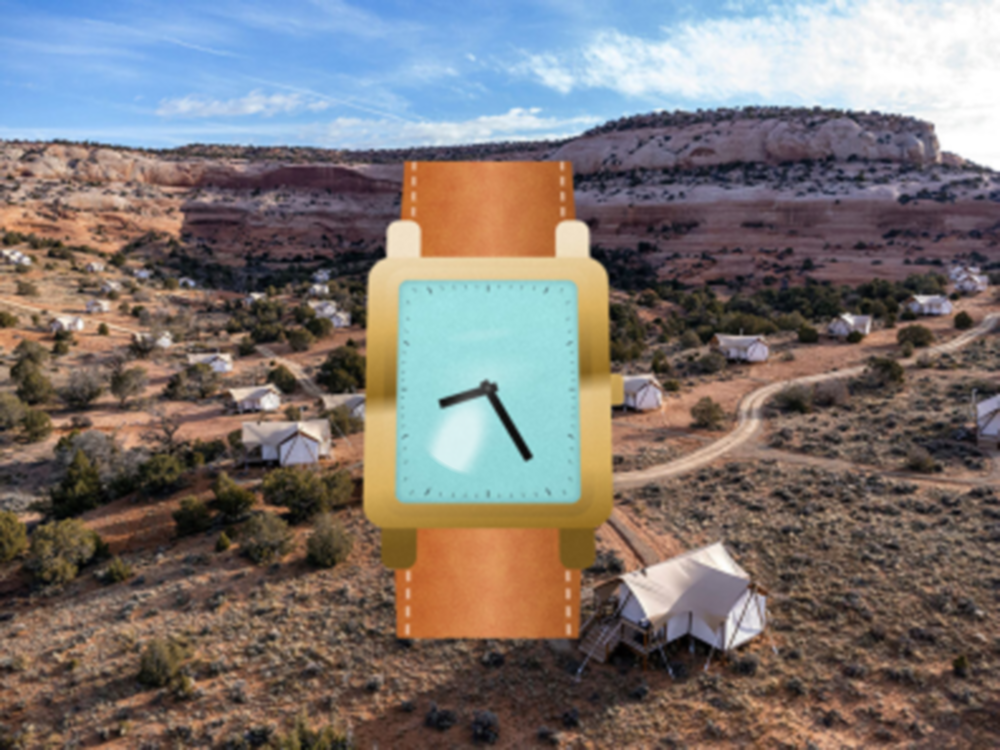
8,25
